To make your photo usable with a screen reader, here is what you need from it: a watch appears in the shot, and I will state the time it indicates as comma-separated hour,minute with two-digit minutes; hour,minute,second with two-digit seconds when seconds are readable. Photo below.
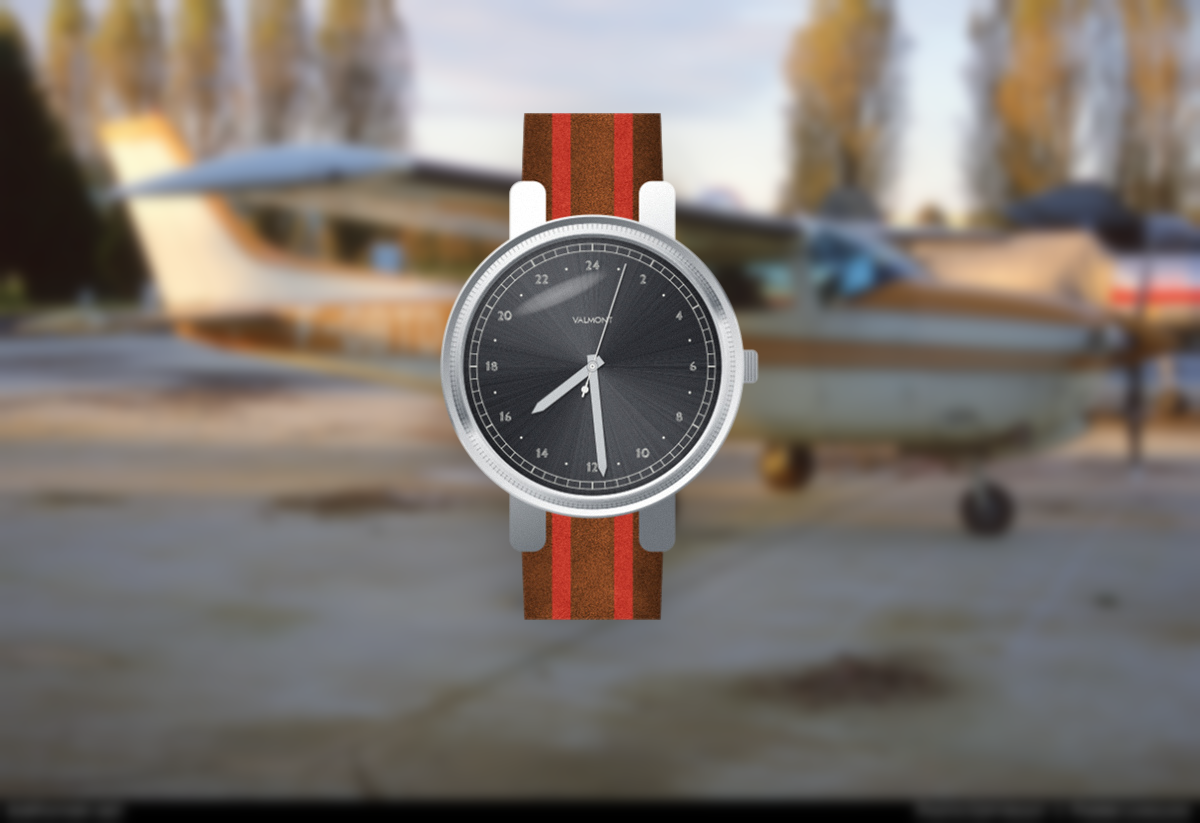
15,29,03
